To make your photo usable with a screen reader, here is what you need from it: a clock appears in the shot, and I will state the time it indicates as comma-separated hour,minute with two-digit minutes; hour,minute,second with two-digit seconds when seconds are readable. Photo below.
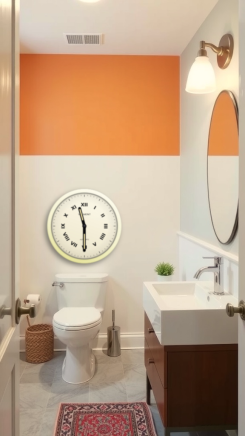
11,30
